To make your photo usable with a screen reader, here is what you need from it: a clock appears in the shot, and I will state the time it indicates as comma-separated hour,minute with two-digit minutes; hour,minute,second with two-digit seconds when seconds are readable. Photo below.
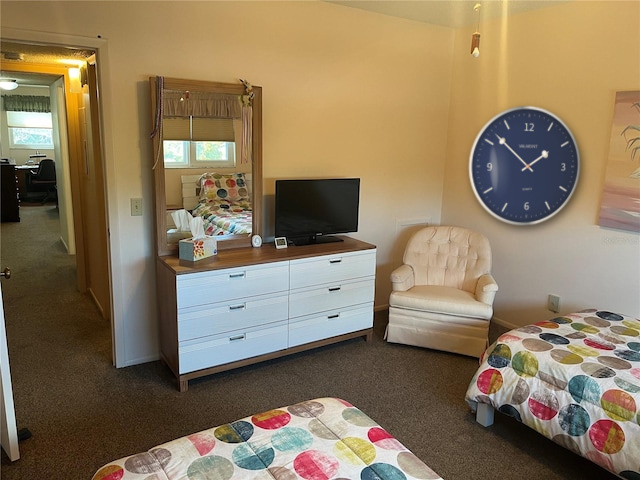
1,52
